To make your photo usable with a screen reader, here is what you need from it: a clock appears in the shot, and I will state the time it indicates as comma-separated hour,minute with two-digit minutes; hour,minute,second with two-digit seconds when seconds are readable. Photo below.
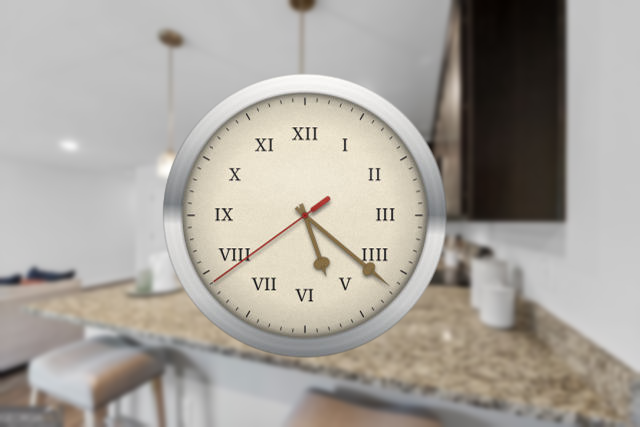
5,21,39
